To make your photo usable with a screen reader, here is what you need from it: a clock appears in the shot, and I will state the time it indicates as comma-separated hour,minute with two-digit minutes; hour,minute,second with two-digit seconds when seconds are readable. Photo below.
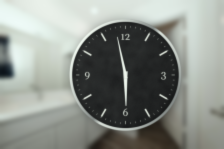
5,58
